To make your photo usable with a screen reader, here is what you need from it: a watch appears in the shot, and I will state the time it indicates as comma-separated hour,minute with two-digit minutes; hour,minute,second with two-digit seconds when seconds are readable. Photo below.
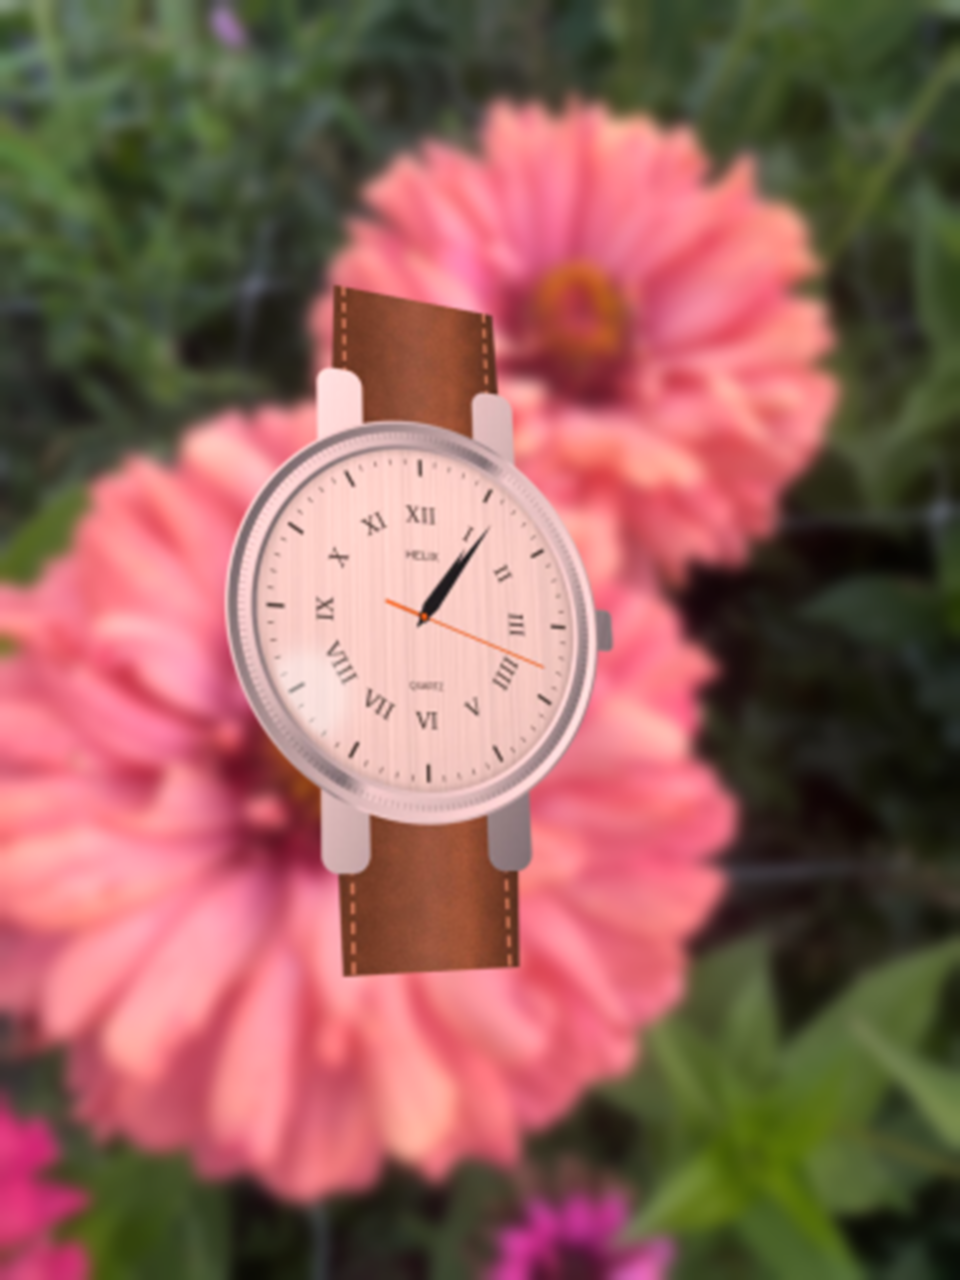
1,06,18
